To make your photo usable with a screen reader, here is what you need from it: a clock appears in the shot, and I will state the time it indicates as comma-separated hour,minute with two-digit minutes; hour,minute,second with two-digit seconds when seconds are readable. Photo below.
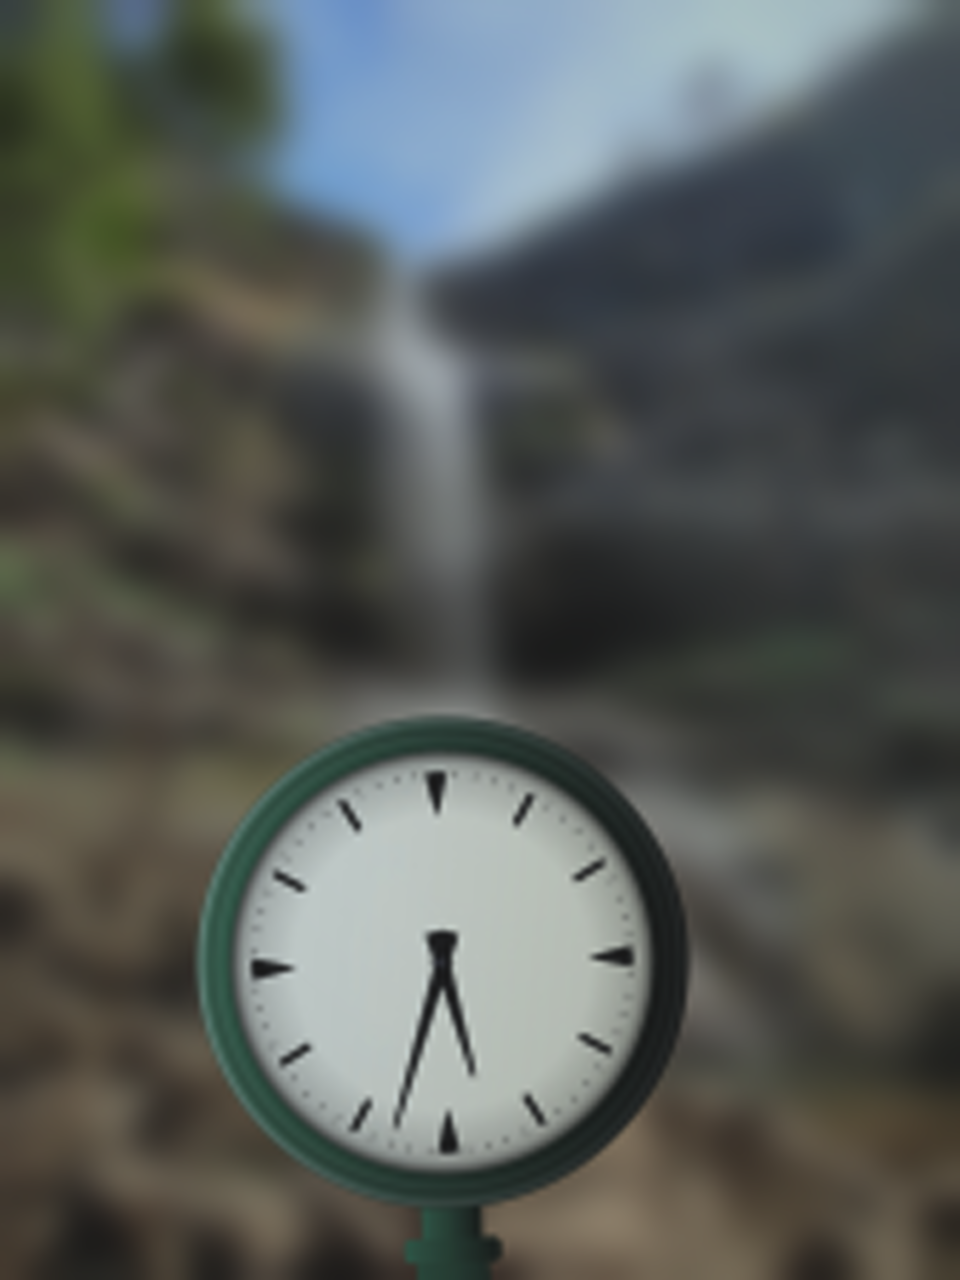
5,33
